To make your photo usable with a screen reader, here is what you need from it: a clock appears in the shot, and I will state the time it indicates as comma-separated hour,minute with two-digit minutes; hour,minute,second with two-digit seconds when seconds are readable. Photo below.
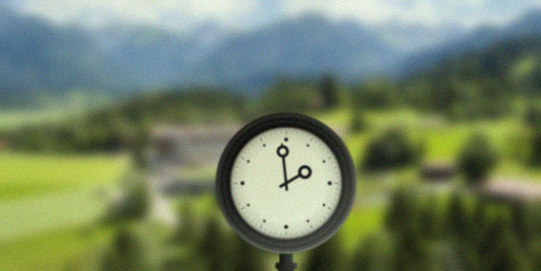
1,59
